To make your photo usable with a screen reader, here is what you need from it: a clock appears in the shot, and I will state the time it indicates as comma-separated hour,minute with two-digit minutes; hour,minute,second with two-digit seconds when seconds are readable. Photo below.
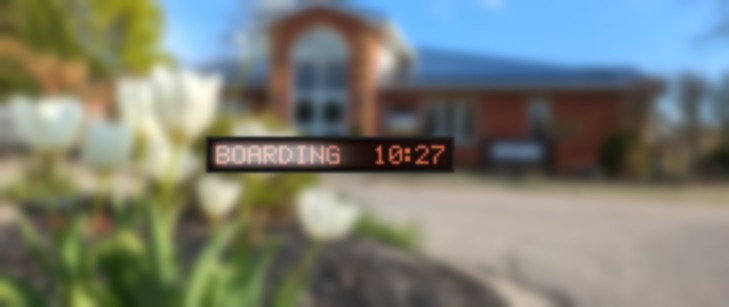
10,27
